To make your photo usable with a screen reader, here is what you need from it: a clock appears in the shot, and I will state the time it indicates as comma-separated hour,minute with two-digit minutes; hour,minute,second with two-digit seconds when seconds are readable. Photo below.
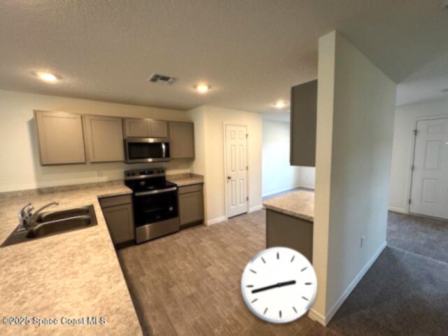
2,43
